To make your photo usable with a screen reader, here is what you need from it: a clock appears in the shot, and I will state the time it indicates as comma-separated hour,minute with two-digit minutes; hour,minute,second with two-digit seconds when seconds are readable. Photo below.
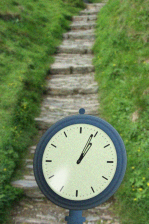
1,04
